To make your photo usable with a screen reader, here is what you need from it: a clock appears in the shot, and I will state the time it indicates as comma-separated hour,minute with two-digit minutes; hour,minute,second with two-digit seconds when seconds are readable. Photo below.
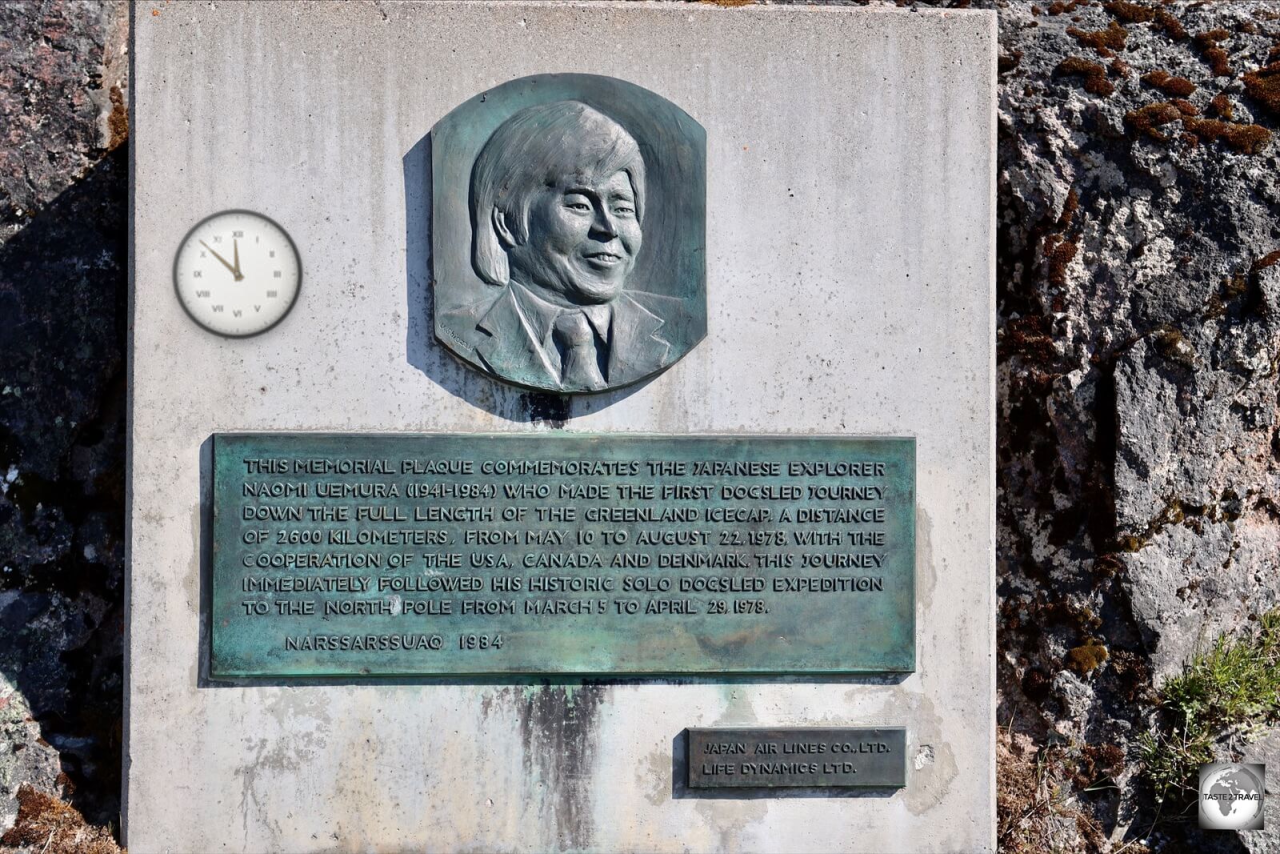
11,52
